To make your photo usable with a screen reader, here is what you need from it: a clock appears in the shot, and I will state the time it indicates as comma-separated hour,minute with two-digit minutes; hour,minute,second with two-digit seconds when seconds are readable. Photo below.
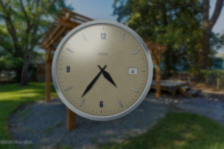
4,36
